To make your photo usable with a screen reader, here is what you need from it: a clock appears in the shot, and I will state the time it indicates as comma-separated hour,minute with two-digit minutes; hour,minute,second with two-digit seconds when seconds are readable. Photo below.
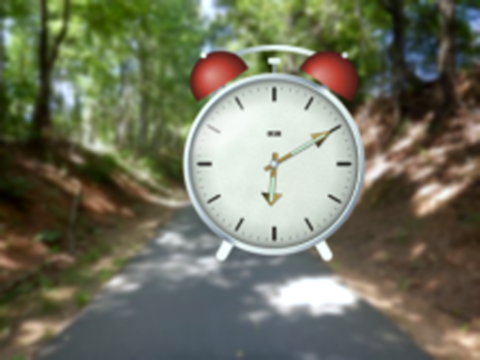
6,10
